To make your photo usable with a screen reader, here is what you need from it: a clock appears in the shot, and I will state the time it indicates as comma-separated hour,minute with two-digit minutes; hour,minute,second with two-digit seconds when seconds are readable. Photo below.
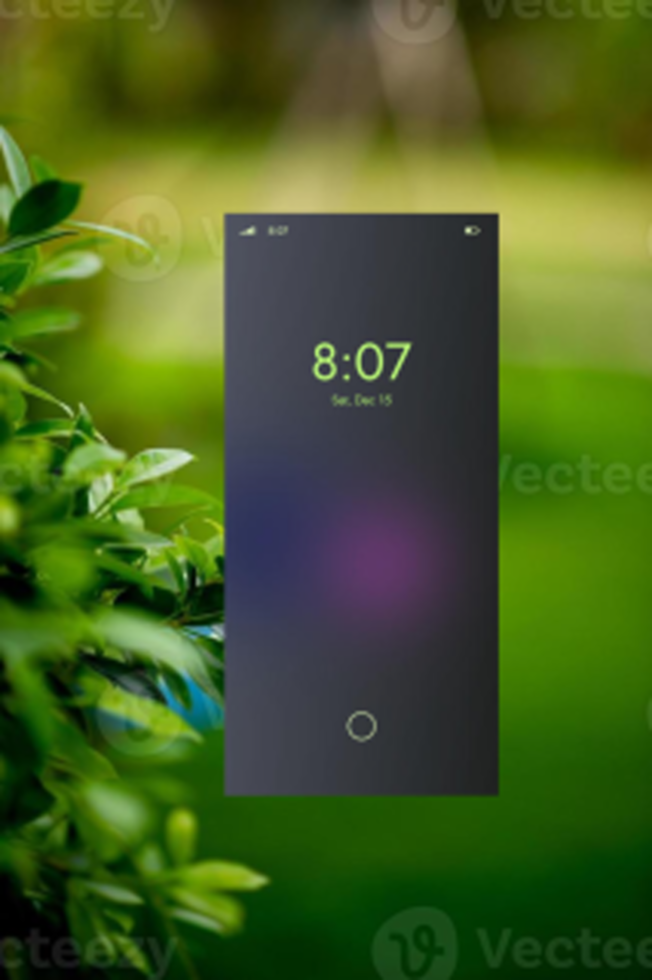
8,07
